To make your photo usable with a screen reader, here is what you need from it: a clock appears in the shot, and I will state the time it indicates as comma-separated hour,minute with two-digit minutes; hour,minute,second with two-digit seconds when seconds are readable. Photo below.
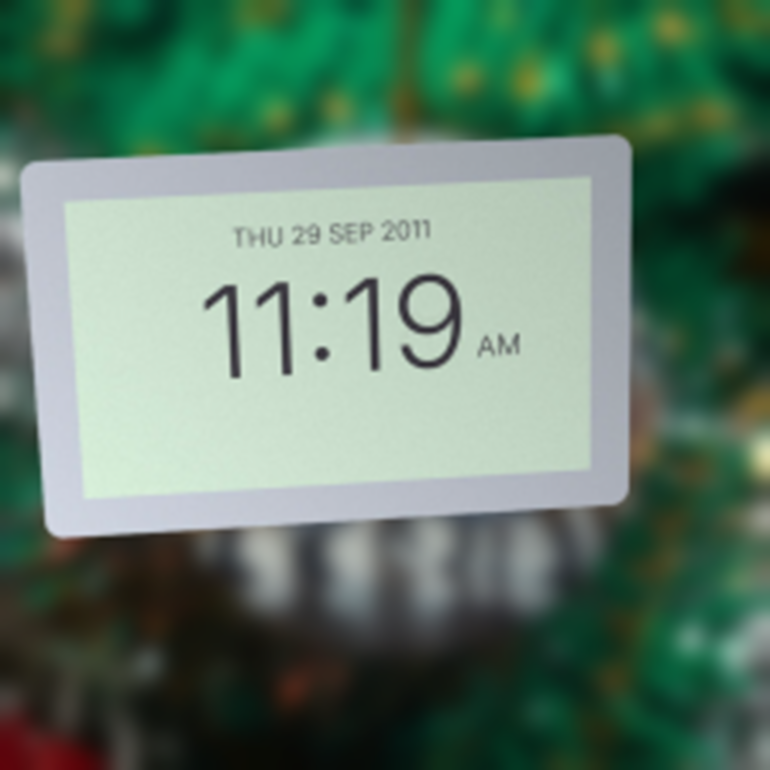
11,19
